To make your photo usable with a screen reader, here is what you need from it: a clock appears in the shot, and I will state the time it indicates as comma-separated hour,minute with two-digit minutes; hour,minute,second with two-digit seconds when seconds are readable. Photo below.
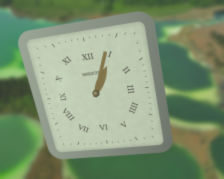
1,04
